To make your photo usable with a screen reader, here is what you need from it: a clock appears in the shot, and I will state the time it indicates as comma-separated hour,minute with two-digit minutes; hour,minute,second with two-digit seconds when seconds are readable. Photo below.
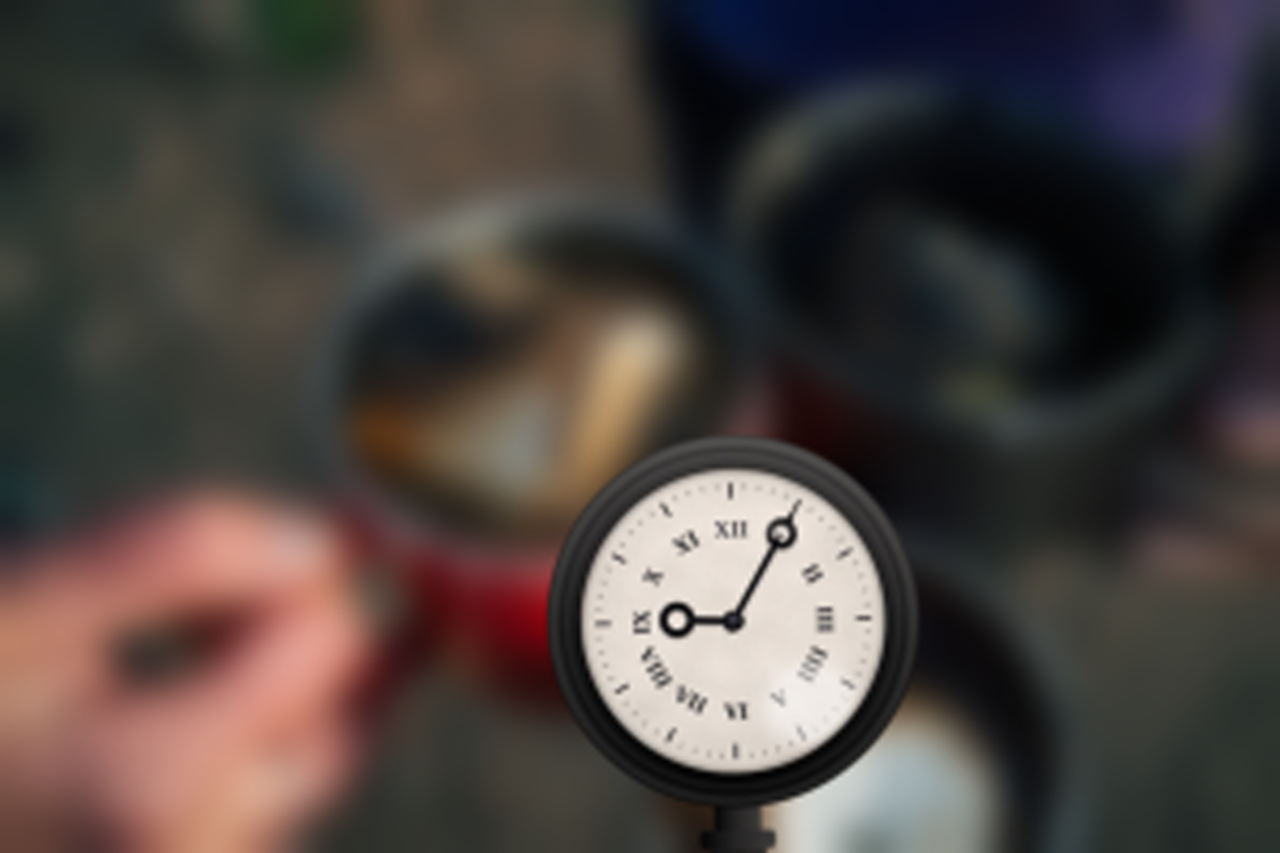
9,05
